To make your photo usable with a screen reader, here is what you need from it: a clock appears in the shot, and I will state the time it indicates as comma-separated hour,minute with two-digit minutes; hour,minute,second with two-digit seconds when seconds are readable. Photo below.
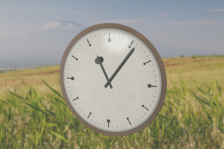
11,06
